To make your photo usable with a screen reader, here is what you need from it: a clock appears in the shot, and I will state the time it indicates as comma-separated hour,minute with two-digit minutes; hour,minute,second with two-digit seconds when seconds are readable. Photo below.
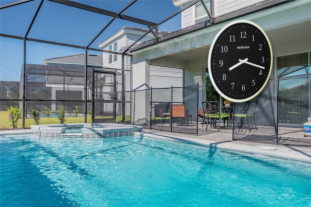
8,18
